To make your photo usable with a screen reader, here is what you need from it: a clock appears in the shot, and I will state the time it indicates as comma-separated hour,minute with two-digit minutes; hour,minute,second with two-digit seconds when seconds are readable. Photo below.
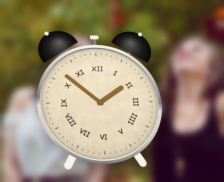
1,52
